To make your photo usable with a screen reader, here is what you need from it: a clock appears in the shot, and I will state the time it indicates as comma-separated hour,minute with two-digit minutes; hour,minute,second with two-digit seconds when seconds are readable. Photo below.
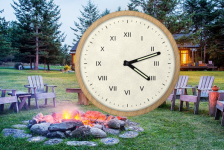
4,12
